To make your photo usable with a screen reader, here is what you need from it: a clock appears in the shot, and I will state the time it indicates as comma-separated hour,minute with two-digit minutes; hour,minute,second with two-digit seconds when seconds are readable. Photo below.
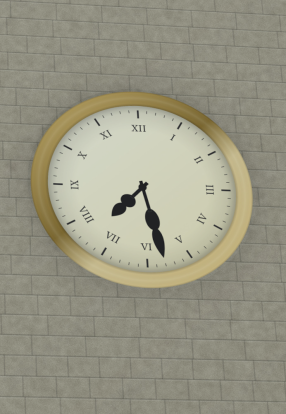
7,28
